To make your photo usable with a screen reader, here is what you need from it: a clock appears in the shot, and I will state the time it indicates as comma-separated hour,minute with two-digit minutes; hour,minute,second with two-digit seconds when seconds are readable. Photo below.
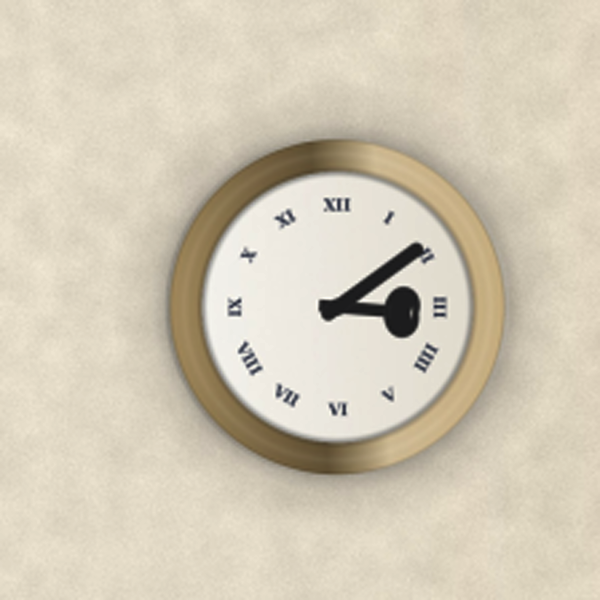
3,09
